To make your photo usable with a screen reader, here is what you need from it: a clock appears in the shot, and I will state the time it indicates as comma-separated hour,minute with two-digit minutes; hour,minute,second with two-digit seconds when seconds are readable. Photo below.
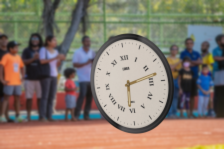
6,13
